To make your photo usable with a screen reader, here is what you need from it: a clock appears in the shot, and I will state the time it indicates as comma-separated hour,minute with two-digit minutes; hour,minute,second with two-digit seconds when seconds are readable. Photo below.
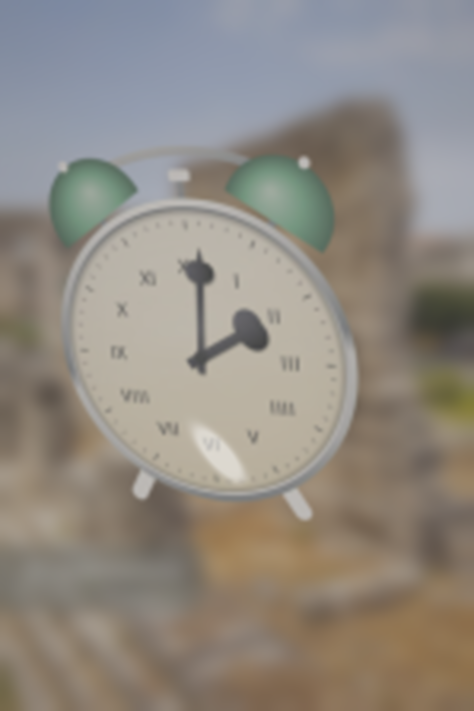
2,01
